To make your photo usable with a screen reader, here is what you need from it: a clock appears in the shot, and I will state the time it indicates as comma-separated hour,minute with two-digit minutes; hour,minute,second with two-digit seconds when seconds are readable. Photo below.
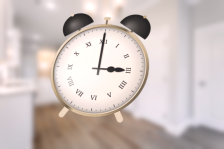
3,00
